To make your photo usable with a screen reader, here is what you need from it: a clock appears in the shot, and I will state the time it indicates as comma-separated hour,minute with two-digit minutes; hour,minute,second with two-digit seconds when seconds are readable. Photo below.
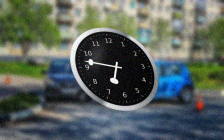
6,47
